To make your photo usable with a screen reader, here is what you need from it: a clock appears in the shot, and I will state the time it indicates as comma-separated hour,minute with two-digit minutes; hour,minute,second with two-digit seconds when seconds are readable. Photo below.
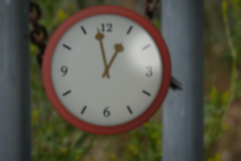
12,58
